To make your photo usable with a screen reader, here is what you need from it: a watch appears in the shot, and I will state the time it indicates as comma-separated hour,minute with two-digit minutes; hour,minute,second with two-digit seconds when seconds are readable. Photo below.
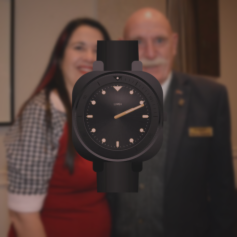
2,11
